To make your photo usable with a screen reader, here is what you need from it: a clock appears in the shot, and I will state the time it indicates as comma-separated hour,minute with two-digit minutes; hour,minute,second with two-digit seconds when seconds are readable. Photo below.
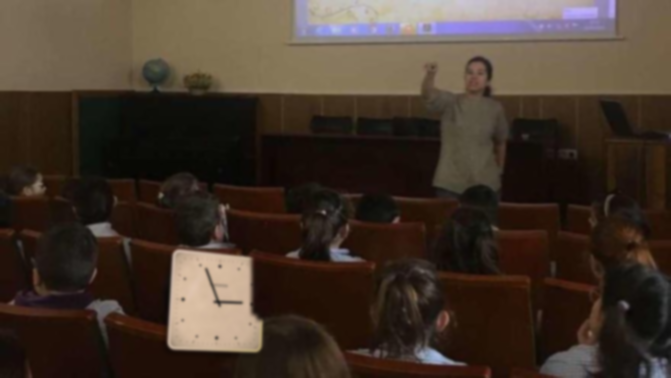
2,56
